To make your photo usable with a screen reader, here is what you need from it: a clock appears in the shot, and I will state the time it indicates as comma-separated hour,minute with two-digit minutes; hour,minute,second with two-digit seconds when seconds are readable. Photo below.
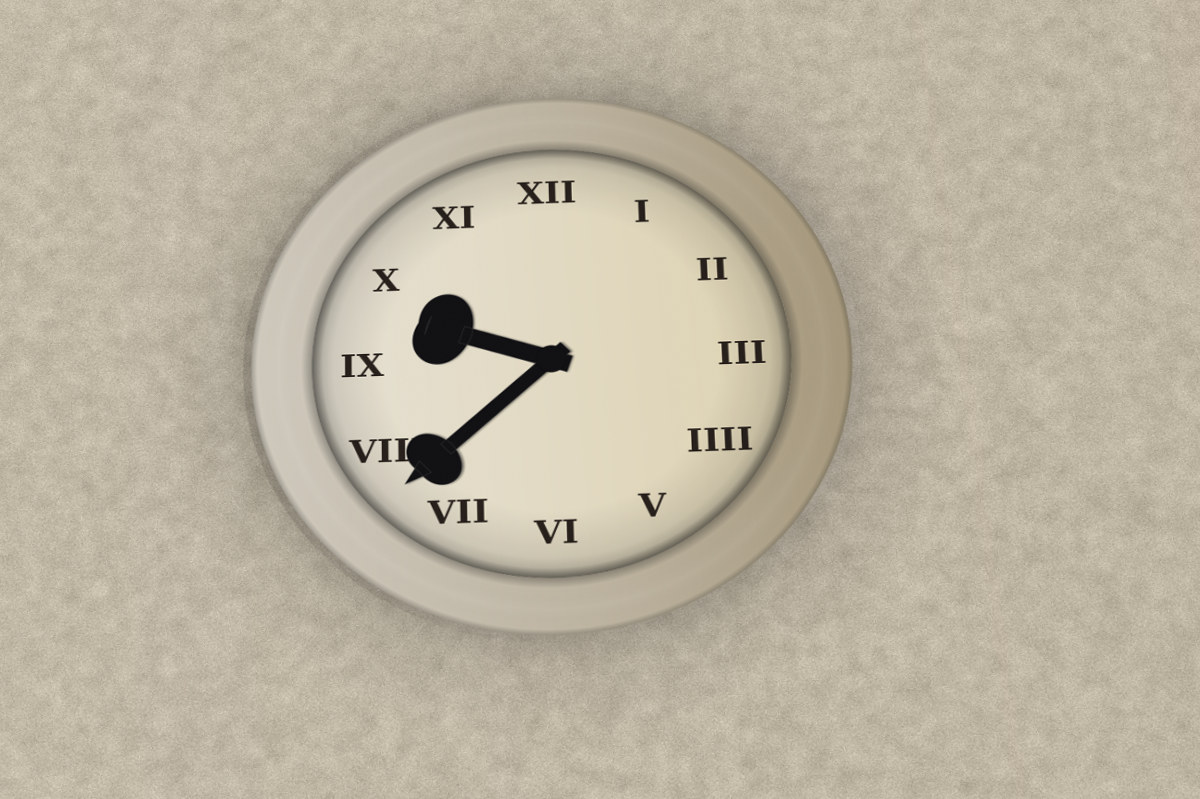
9,38
